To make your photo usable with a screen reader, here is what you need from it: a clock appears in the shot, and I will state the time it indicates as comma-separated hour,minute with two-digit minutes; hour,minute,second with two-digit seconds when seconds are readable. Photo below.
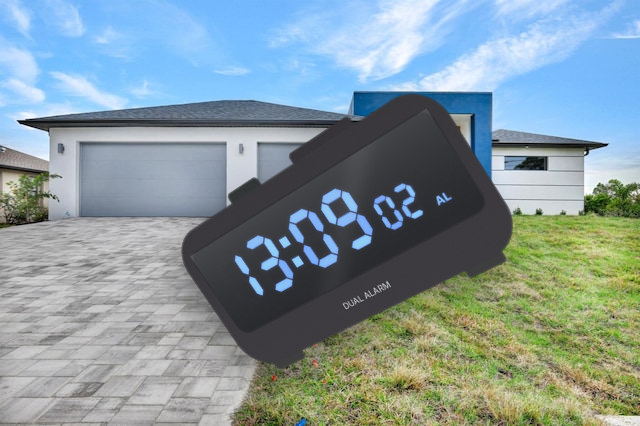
13,09,02
